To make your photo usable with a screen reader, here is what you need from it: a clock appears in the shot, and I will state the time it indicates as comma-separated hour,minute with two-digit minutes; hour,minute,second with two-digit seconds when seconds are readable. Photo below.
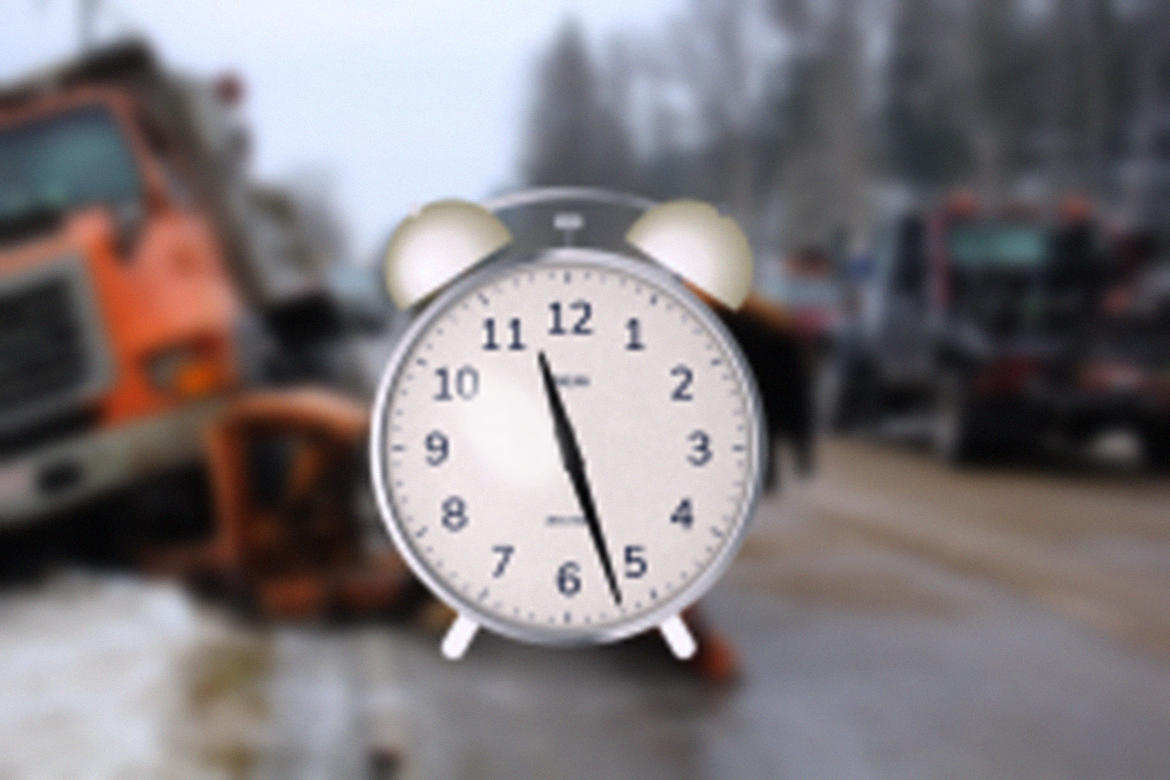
11,27
